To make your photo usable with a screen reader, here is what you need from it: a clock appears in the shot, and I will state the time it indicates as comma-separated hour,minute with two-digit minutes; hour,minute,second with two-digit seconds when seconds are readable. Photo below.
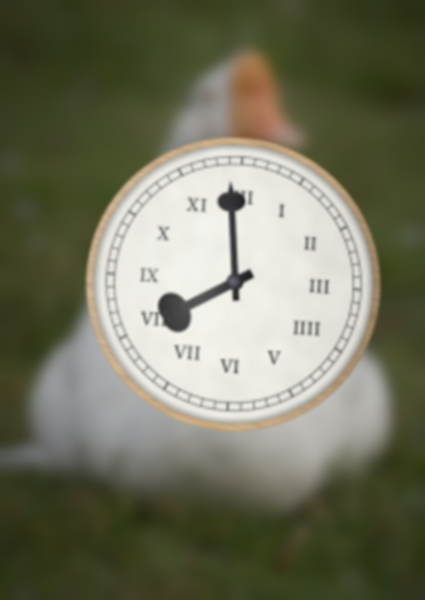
7,59
